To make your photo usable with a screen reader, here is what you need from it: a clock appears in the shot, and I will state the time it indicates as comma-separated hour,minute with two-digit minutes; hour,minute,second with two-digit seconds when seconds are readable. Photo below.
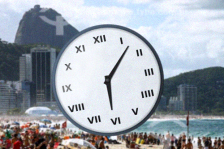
6,07
